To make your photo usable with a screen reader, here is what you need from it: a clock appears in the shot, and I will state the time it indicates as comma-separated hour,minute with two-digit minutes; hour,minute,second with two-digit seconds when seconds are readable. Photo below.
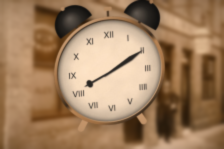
8,10
